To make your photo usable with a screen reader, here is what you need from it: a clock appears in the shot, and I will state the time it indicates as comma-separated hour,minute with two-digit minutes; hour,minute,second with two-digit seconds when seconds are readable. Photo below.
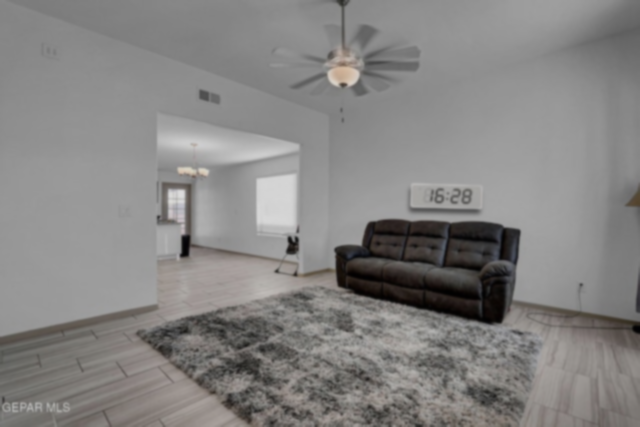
16,28
